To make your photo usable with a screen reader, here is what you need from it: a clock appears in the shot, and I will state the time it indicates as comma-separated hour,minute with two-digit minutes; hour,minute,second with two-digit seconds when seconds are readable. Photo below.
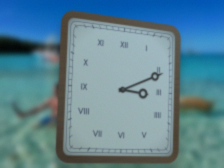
3,11
